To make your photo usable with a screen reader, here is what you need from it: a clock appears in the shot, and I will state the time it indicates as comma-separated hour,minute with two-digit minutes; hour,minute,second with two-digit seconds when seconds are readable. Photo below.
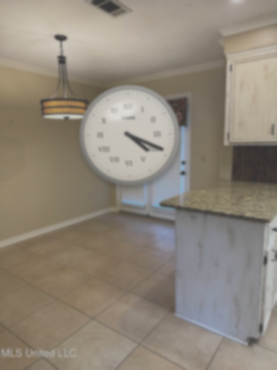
4,19
